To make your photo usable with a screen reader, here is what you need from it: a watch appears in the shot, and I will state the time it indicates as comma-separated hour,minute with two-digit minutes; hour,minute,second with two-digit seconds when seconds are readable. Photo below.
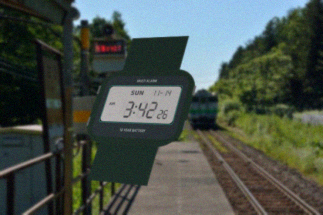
3,42
